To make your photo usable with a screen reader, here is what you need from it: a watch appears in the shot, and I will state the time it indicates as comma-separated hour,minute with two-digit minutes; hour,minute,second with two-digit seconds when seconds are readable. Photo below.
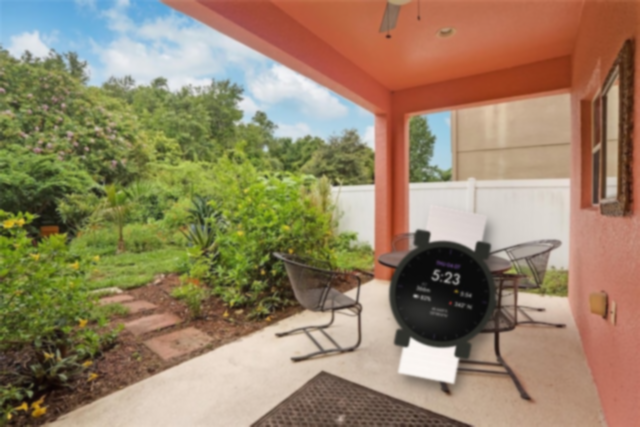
5,23
